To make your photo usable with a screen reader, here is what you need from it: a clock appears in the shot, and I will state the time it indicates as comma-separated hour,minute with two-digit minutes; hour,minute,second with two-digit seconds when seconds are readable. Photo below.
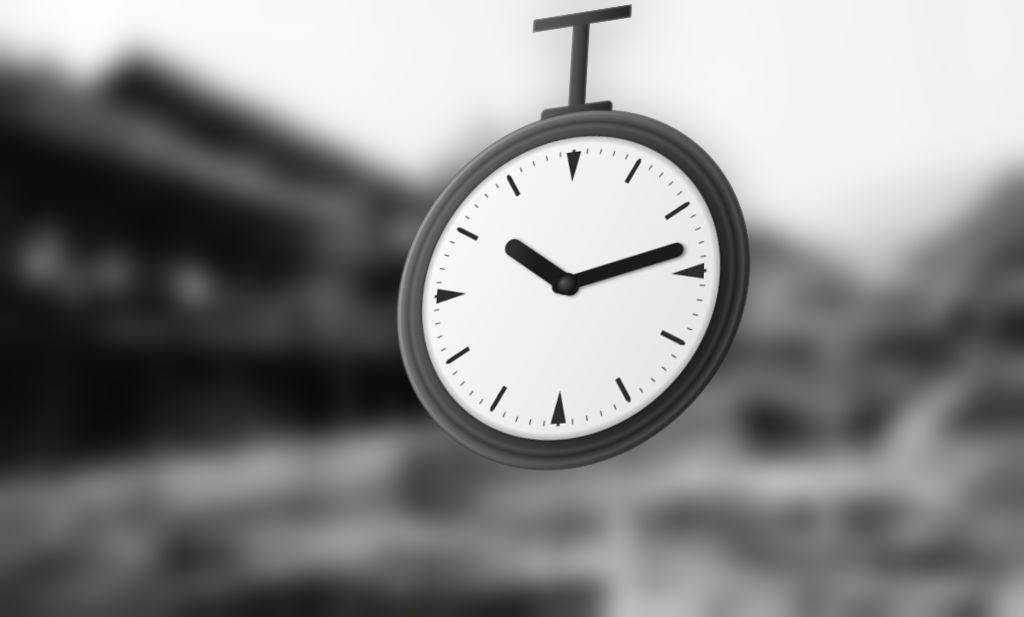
10,13
